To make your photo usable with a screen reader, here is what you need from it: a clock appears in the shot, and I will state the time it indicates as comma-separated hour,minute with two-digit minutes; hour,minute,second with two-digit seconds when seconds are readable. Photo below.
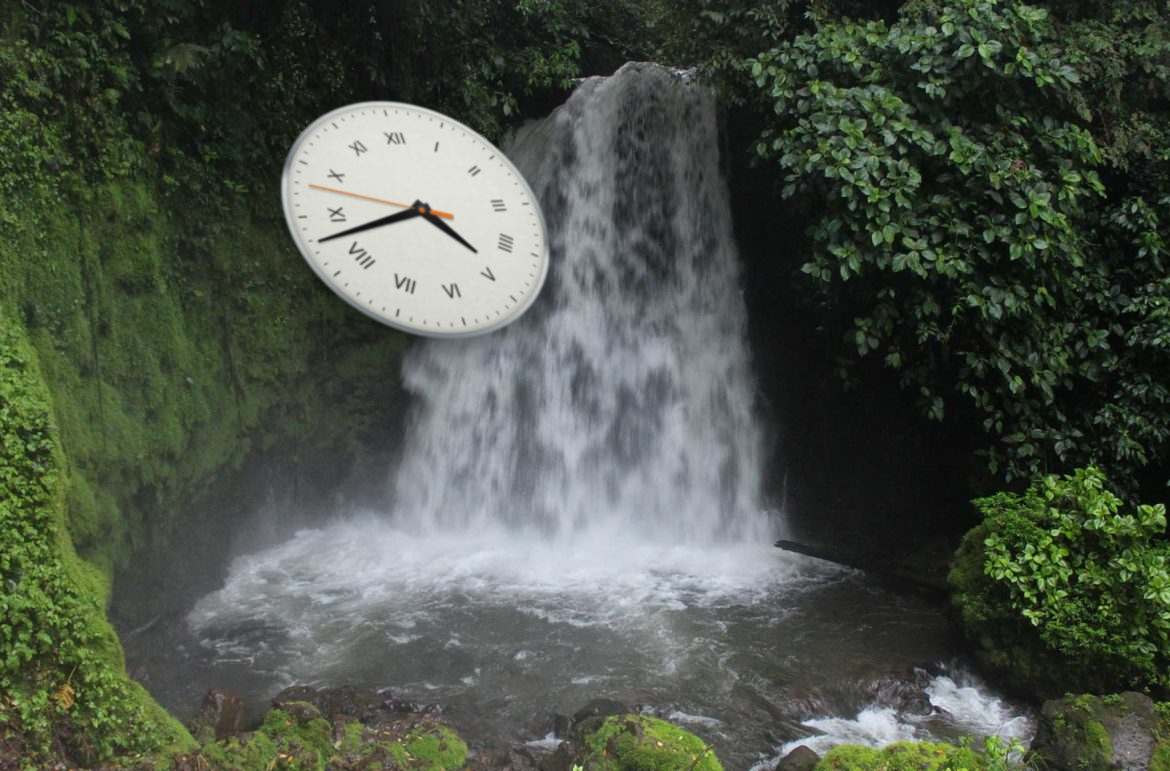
4,42,48
